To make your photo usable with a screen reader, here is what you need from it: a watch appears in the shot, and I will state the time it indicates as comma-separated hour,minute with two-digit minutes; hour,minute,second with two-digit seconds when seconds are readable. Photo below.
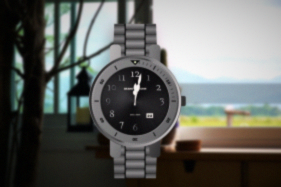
12,02
